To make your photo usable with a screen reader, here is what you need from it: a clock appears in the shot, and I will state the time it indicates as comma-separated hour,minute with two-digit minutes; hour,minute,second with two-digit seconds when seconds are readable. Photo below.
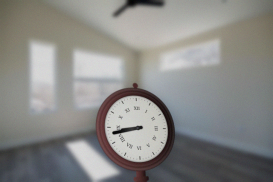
8,43
